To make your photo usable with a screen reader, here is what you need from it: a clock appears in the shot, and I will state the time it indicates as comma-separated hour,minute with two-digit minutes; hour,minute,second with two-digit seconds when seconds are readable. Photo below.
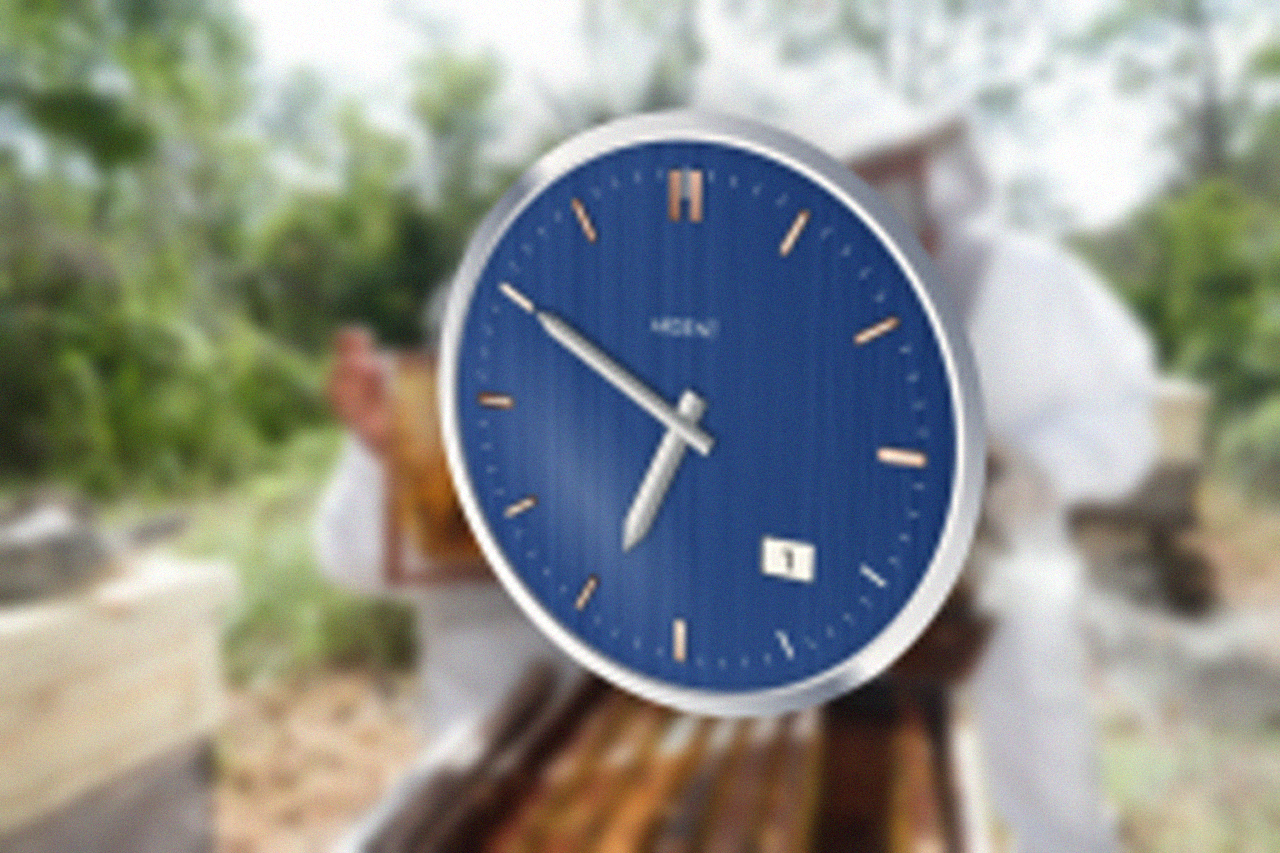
6,50
